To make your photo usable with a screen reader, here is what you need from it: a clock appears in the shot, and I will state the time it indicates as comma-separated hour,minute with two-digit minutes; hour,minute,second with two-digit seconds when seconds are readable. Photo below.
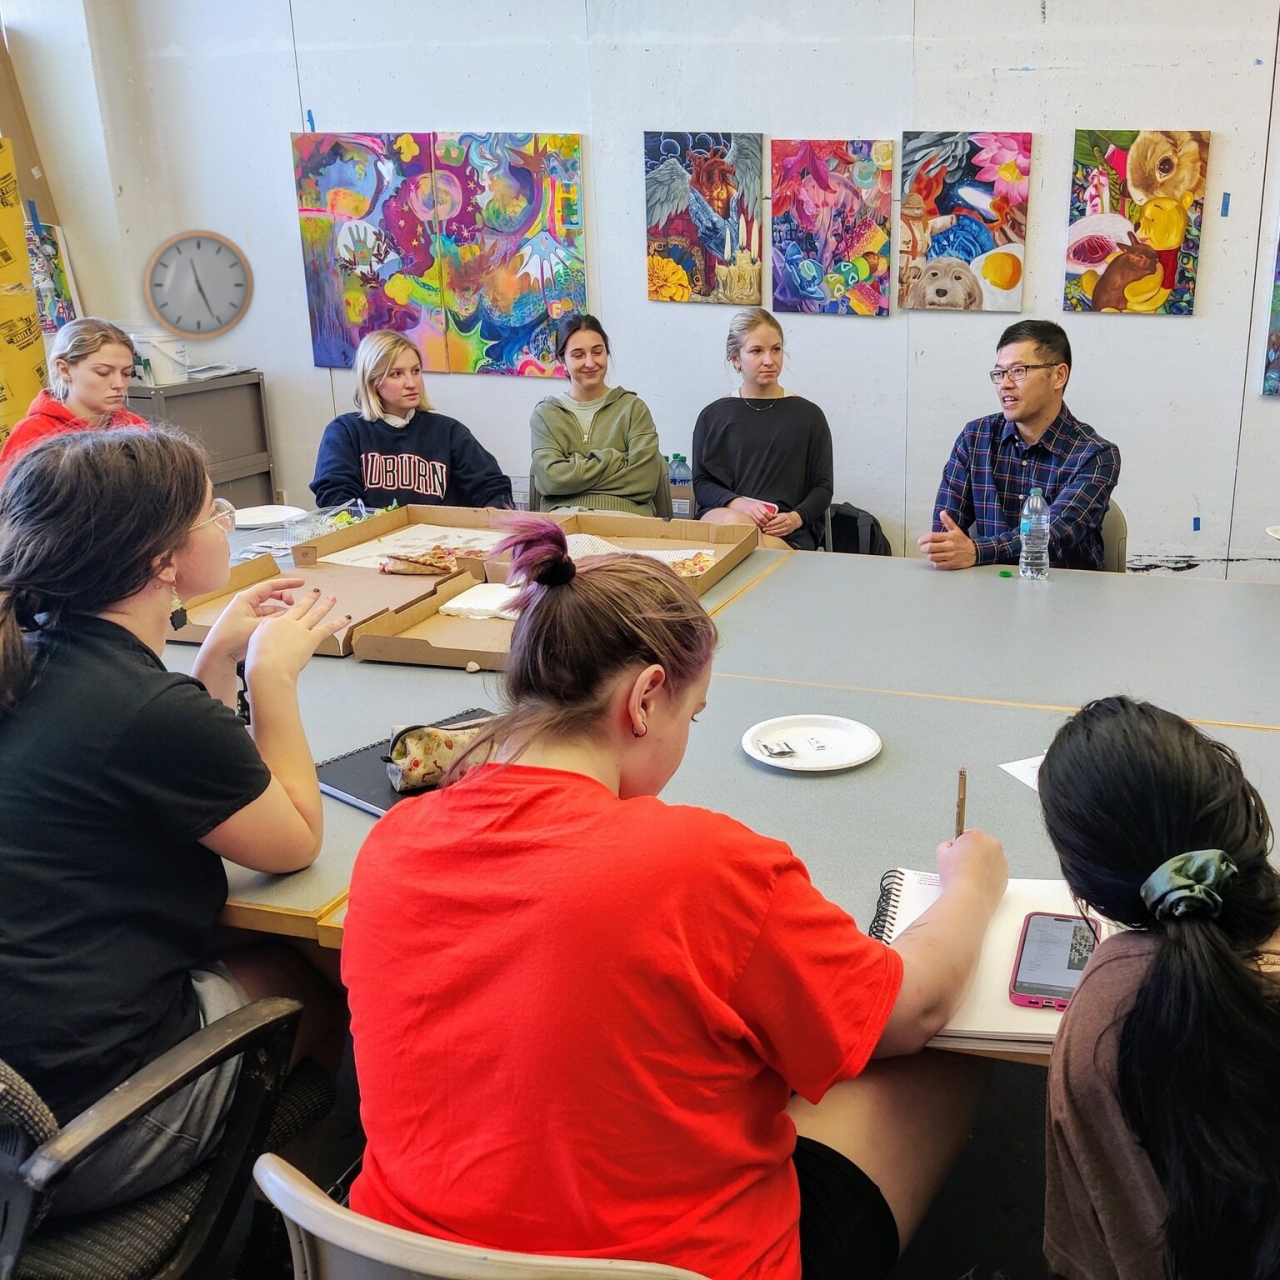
11,26
